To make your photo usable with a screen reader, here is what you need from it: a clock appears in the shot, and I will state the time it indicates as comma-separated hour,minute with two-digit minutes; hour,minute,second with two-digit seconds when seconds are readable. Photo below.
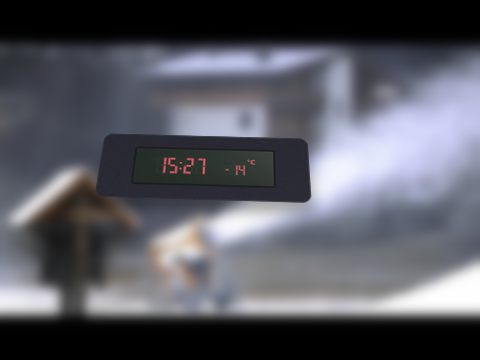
15,27
